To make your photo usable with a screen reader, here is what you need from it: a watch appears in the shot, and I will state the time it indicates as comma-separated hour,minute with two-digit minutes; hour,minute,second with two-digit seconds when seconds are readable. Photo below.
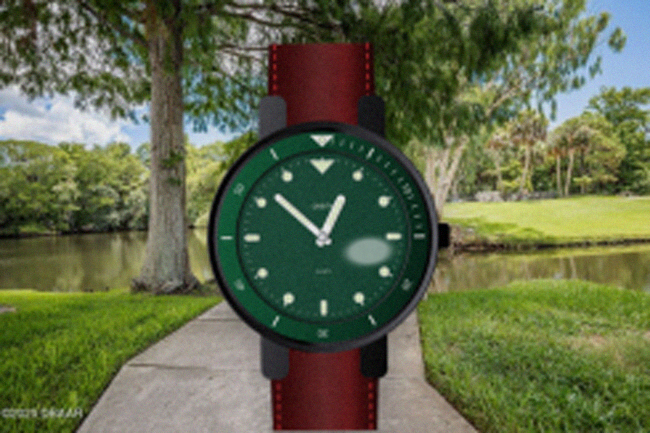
12,52
